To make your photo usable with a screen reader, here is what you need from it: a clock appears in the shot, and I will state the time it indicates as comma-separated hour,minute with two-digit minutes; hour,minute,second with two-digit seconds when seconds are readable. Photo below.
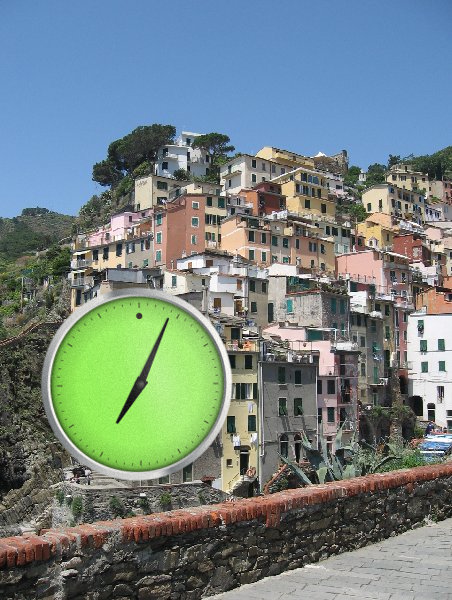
7,04
